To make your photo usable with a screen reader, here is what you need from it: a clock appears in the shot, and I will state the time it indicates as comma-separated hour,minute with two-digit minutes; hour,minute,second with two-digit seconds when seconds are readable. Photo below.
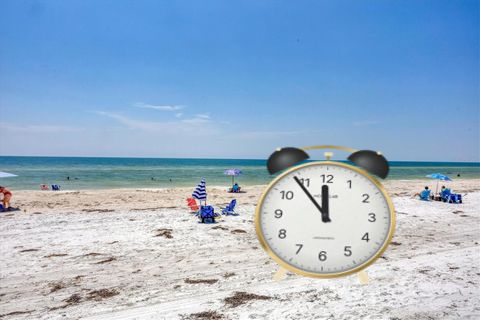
11,54
